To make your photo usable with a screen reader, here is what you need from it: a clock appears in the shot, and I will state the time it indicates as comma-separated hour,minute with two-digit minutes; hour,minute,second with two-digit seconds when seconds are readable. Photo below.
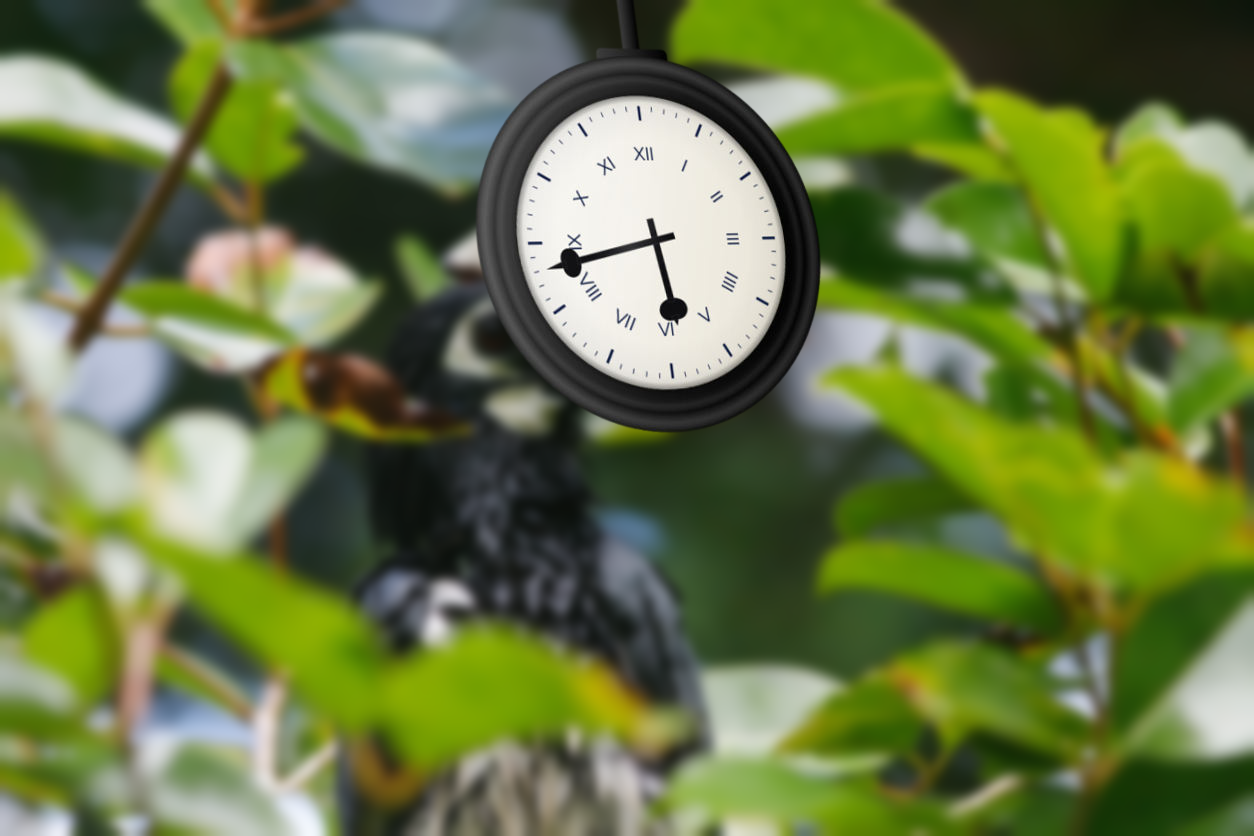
5,43
